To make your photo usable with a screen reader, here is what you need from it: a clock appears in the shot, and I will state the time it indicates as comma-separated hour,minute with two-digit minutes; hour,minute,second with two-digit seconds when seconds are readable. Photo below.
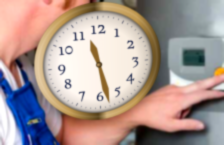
11,28
